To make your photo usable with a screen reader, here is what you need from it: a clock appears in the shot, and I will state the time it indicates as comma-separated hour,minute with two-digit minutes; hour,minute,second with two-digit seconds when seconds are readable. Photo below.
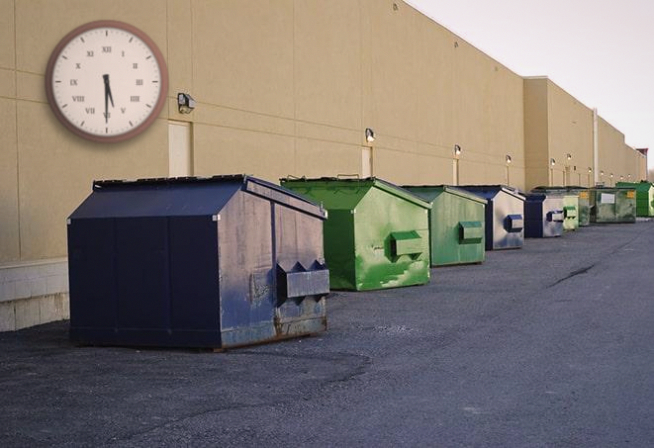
5,30
